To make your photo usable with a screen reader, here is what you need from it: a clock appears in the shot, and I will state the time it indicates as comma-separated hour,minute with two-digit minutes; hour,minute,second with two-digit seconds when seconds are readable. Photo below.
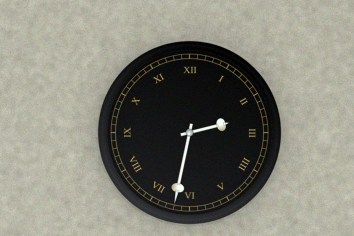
2,32
